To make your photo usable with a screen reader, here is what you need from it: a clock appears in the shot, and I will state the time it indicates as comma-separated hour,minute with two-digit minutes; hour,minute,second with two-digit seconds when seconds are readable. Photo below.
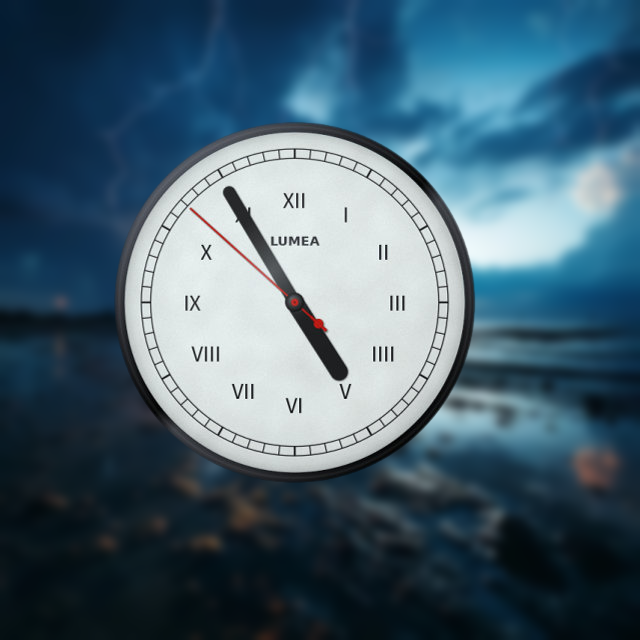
4,54,52
